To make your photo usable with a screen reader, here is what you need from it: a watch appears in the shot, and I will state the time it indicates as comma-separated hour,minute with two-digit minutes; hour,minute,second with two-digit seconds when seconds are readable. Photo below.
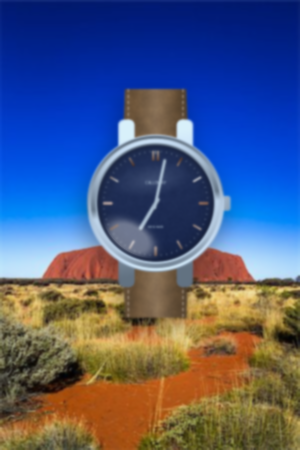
7,02
